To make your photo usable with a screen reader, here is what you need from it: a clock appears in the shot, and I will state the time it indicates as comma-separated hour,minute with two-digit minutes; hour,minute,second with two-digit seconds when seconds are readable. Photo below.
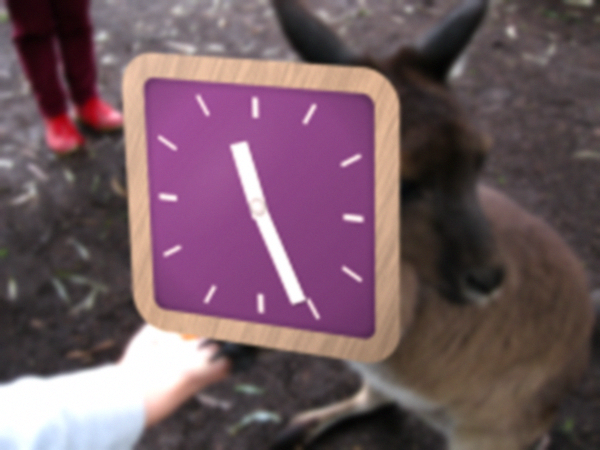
11,26
